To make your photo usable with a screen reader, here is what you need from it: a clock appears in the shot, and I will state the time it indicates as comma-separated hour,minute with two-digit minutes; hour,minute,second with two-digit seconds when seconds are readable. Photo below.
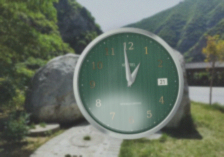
12,59
